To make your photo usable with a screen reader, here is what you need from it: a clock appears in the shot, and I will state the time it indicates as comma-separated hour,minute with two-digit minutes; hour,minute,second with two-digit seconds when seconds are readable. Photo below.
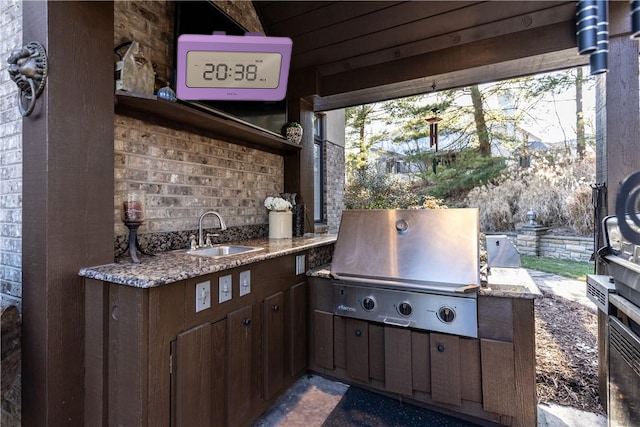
20,38
